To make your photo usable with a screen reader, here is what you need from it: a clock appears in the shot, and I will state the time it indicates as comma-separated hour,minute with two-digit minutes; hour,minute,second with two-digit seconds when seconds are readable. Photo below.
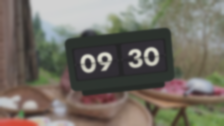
9,30
